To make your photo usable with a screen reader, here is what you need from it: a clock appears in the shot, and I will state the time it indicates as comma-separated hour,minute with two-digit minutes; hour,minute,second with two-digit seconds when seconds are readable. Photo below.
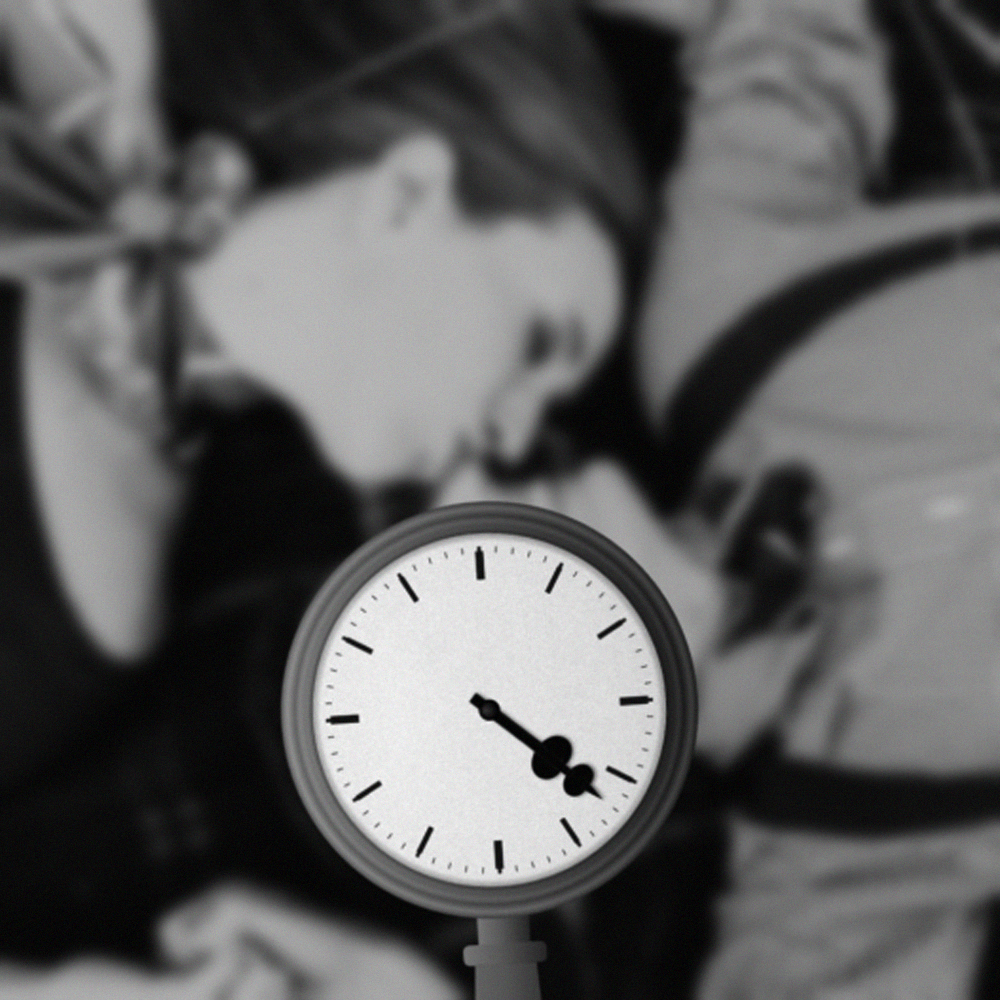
4,22
